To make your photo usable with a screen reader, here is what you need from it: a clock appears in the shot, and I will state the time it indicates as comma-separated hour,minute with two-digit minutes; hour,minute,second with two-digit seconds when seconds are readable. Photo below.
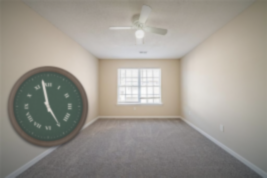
4,58
